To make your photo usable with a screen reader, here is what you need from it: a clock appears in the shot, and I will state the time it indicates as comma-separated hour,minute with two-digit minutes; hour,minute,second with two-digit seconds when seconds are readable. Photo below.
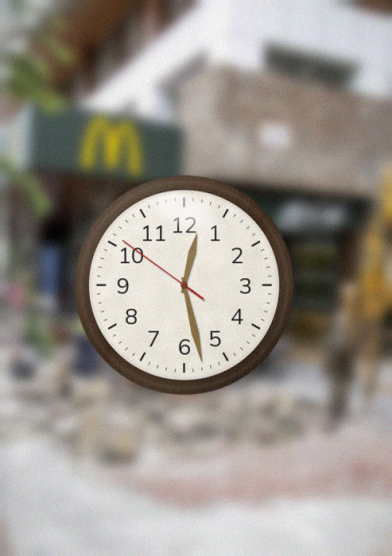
12,27,51
